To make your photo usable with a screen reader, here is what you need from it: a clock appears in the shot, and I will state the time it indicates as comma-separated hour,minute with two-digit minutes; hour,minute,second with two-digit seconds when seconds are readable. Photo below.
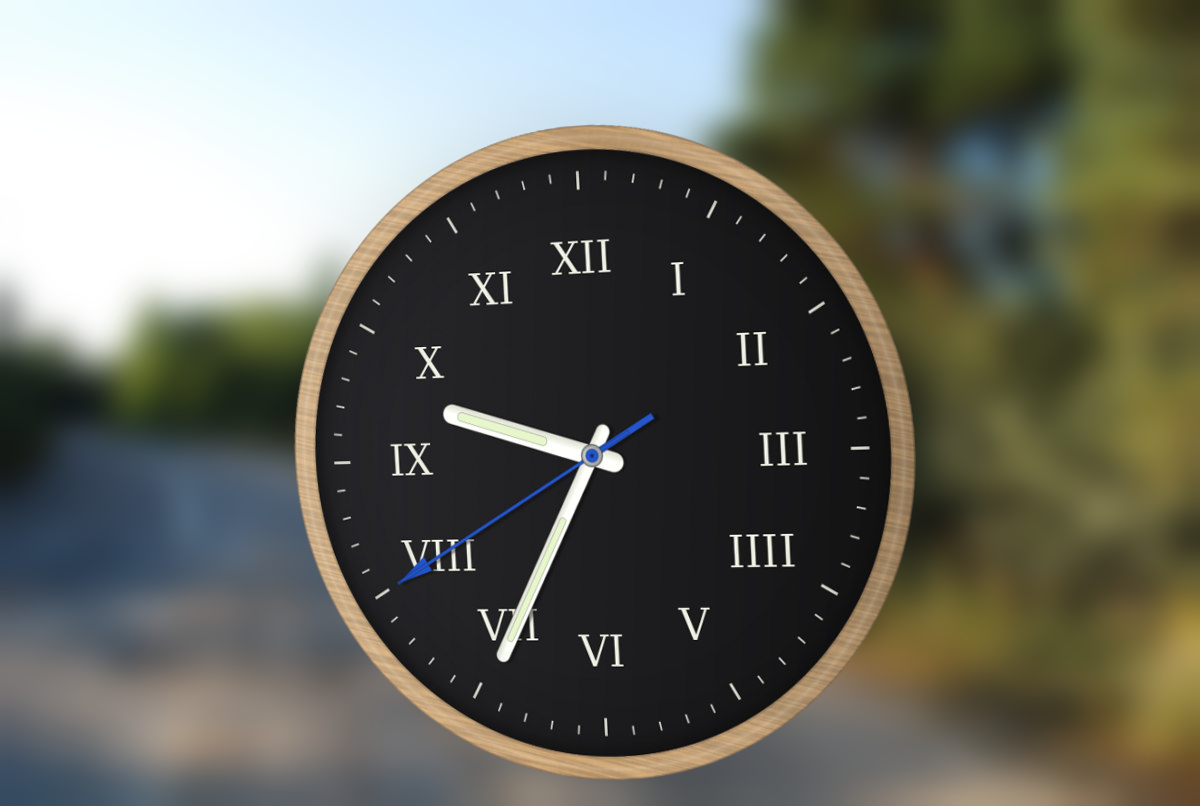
9,34,40
